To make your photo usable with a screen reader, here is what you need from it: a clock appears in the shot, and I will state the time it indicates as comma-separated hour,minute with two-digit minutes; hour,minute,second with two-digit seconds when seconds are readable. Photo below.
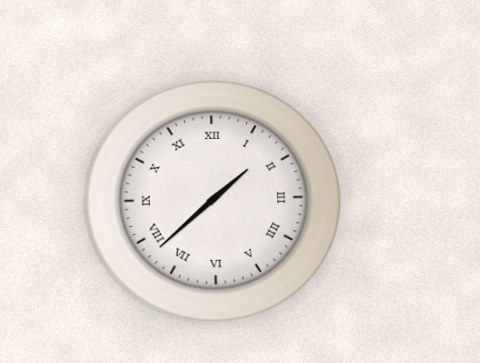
1,38
